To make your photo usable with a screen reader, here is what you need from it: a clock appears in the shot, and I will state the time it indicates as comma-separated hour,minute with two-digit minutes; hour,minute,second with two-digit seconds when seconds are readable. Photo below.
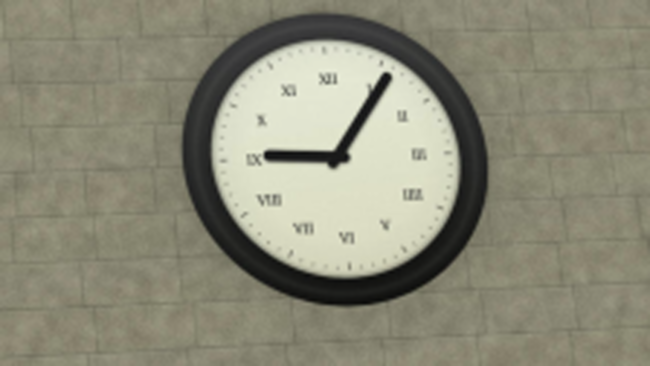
9,06
